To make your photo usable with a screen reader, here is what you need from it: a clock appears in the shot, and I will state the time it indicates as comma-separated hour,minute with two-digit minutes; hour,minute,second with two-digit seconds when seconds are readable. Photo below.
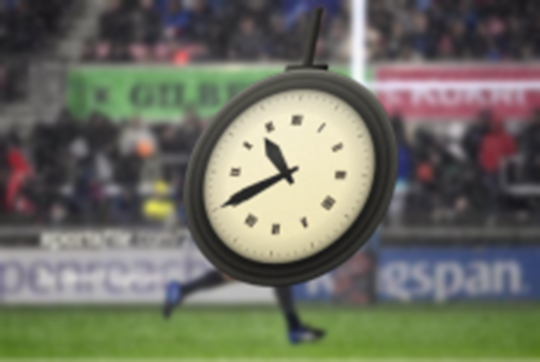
10,40
